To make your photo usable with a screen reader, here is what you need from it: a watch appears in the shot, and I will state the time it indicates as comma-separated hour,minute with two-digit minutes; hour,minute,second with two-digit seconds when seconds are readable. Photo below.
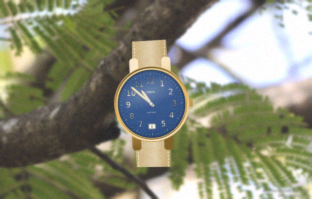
10,52
